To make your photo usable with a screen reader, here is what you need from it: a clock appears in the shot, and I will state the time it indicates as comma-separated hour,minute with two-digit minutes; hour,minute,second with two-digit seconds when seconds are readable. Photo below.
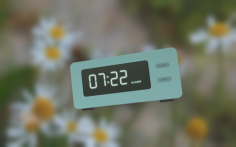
7,22
